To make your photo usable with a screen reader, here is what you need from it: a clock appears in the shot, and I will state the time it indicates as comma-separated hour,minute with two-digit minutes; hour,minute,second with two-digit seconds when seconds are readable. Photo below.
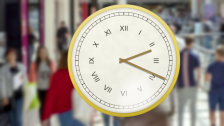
2,19
